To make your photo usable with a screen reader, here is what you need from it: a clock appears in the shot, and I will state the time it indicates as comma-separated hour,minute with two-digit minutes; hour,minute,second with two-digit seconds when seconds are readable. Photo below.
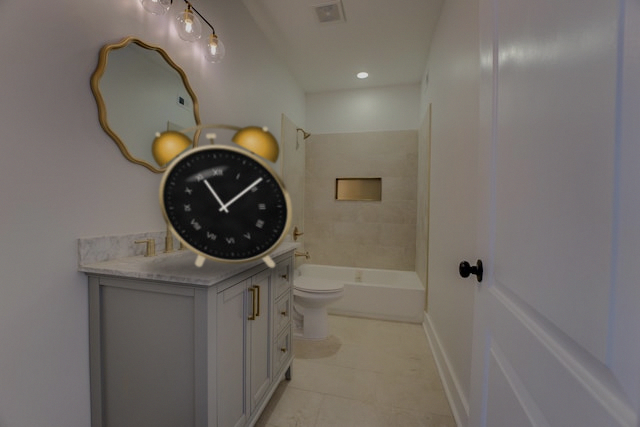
11,09
